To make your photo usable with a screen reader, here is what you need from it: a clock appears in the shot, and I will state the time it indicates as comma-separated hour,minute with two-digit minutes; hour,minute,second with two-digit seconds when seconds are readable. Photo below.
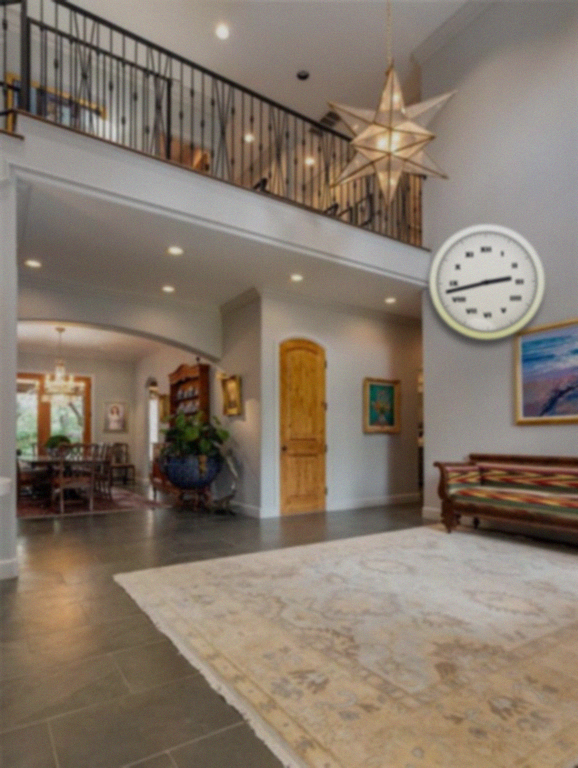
2,43
